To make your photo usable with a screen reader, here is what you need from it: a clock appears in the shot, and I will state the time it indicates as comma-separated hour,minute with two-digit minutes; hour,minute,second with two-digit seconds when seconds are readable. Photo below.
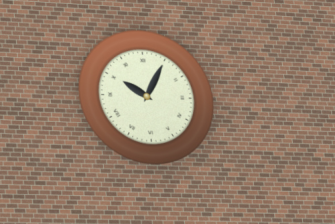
10,05
